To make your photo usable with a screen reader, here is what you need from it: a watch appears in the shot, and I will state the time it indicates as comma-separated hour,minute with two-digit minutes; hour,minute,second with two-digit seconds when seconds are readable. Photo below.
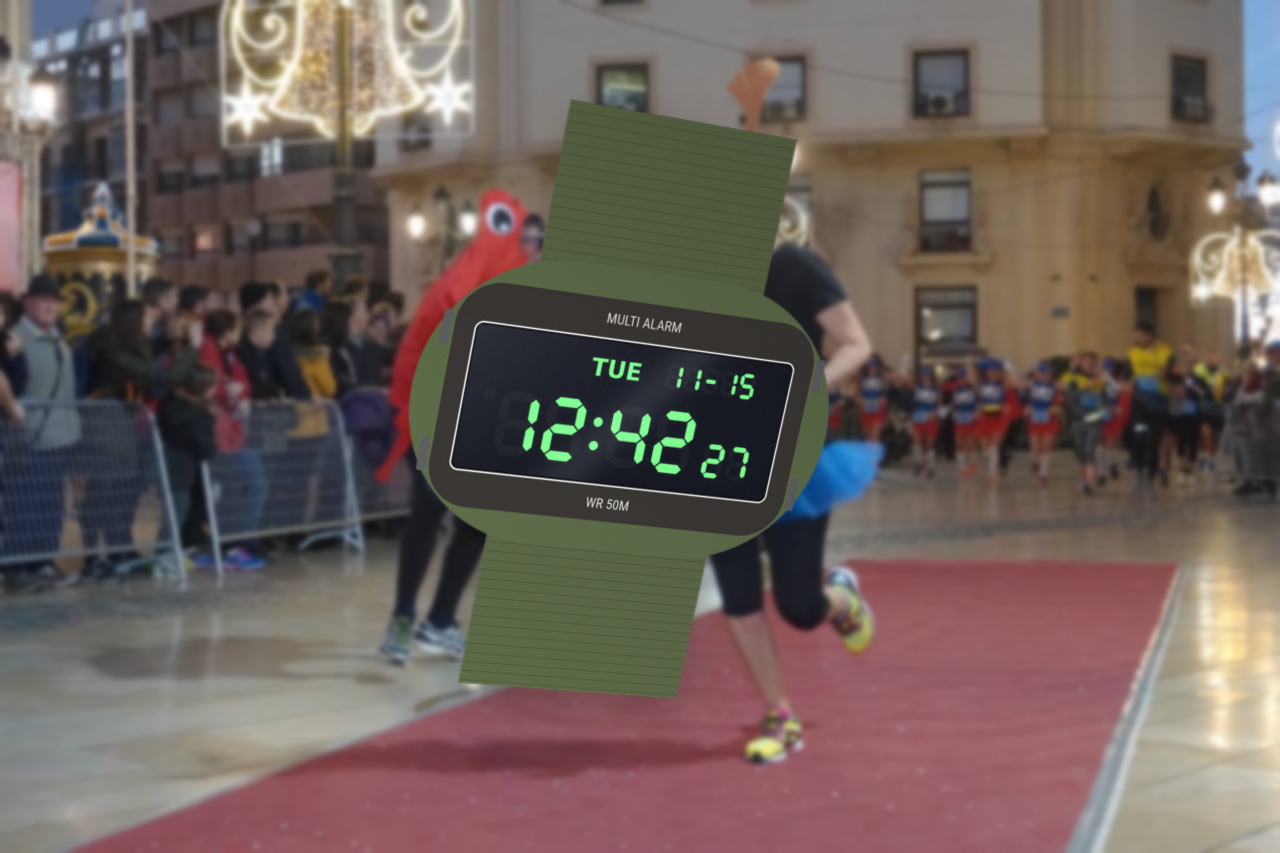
12,42,27
